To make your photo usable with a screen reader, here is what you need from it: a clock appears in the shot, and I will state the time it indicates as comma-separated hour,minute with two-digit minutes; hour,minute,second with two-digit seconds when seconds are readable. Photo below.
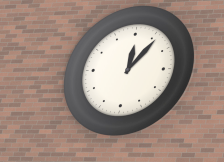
12,06
